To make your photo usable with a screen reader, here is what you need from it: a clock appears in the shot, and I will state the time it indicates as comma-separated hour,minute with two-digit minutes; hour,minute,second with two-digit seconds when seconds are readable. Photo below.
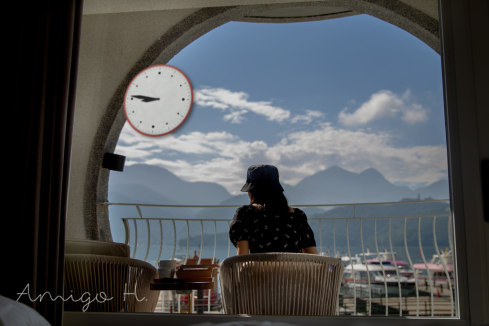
8,46
